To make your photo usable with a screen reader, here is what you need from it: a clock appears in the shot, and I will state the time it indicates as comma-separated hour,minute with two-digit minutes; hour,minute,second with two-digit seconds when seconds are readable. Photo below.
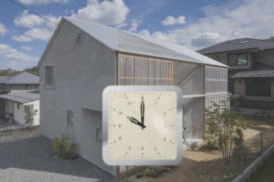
10,00
